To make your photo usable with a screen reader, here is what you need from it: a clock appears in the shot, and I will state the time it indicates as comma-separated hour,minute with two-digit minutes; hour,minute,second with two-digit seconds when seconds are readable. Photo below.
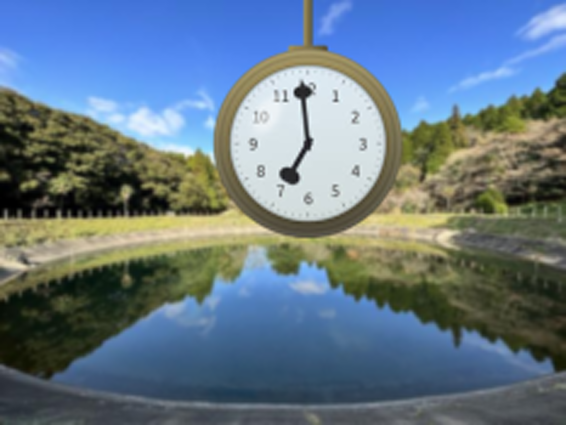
6,59
